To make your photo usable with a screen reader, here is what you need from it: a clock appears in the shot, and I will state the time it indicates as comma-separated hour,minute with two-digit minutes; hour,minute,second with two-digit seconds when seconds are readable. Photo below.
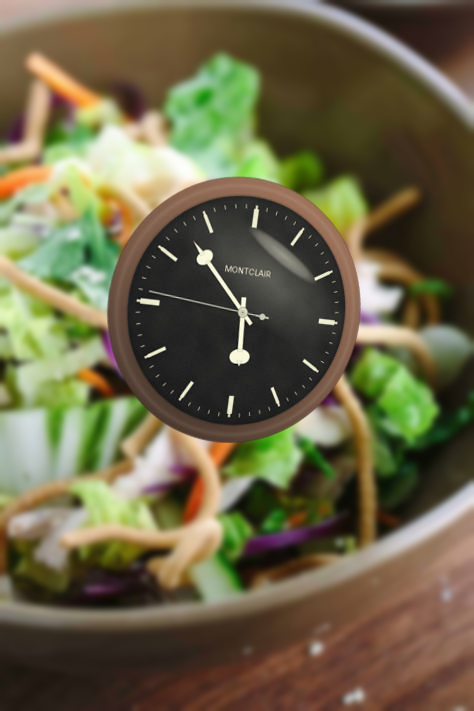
5,52,46
